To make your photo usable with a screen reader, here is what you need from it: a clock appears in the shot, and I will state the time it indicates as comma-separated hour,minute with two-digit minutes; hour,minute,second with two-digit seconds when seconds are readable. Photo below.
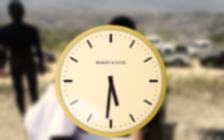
5,31
